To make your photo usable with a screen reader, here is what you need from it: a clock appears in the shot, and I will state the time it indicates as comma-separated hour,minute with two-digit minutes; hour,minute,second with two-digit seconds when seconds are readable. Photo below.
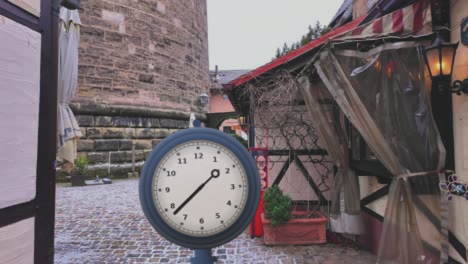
1,38
